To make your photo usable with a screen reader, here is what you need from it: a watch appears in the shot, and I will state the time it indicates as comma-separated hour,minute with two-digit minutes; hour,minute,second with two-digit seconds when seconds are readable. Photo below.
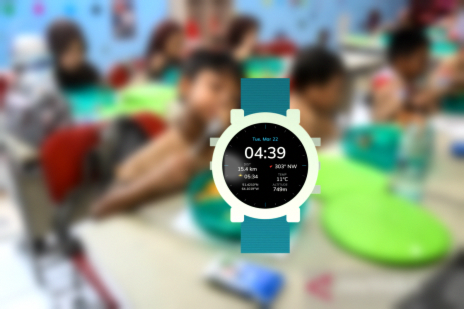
4,39
